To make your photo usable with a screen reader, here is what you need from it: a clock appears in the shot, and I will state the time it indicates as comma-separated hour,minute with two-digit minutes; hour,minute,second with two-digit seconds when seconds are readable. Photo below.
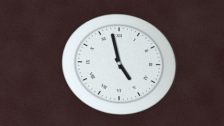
4,58
